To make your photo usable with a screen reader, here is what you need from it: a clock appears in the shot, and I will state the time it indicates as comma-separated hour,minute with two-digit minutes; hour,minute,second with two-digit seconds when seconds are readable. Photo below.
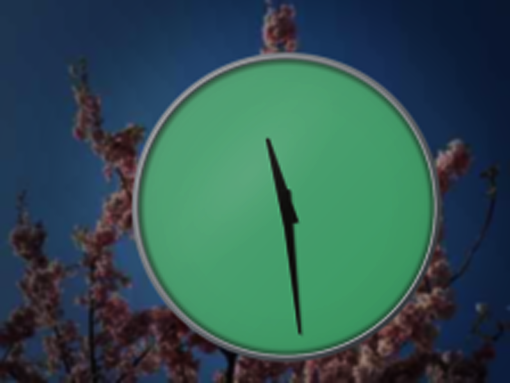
11,29
